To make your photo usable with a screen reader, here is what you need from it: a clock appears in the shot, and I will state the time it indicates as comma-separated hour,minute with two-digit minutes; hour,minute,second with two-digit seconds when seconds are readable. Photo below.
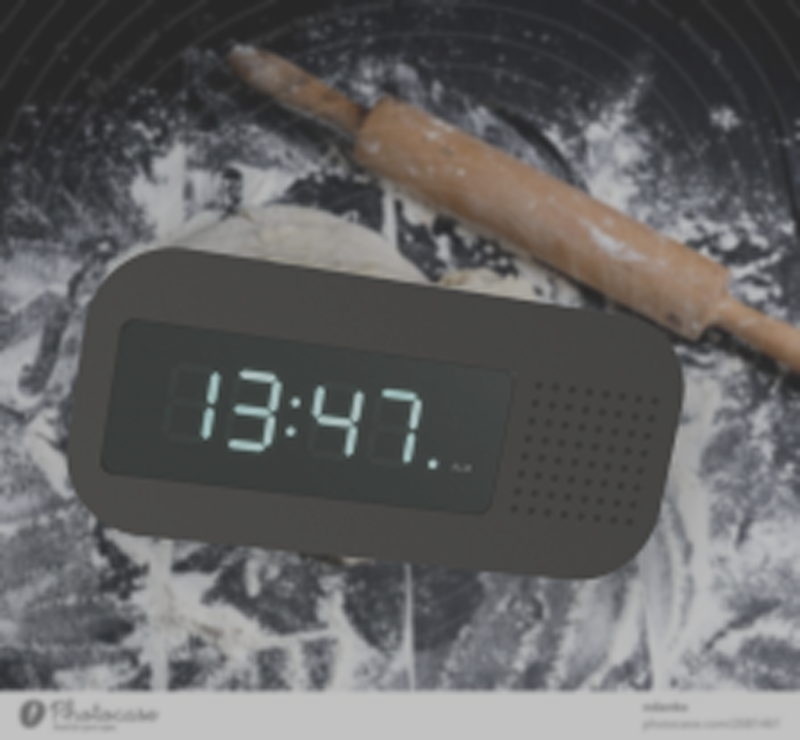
13,47
